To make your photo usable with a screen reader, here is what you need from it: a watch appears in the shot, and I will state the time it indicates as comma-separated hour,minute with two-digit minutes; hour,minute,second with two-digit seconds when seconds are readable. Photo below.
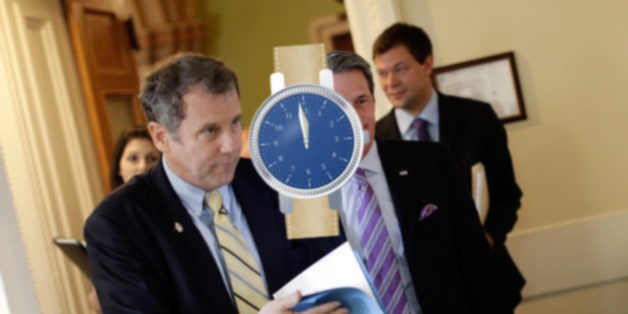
11,59
